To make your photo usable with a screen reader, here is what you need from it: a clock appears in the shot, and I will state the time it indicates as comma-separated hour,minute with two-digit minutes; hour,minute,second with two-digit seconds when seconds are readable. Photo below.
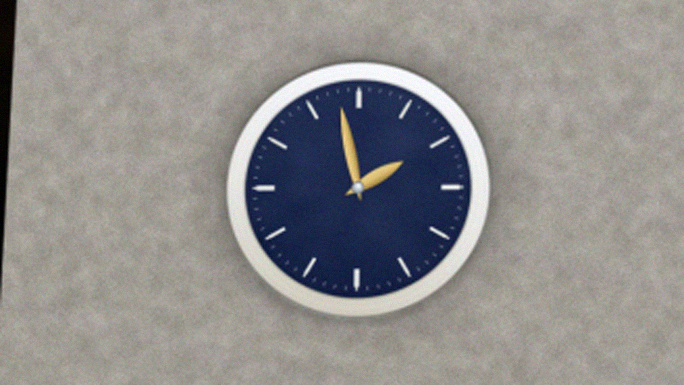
1,58
